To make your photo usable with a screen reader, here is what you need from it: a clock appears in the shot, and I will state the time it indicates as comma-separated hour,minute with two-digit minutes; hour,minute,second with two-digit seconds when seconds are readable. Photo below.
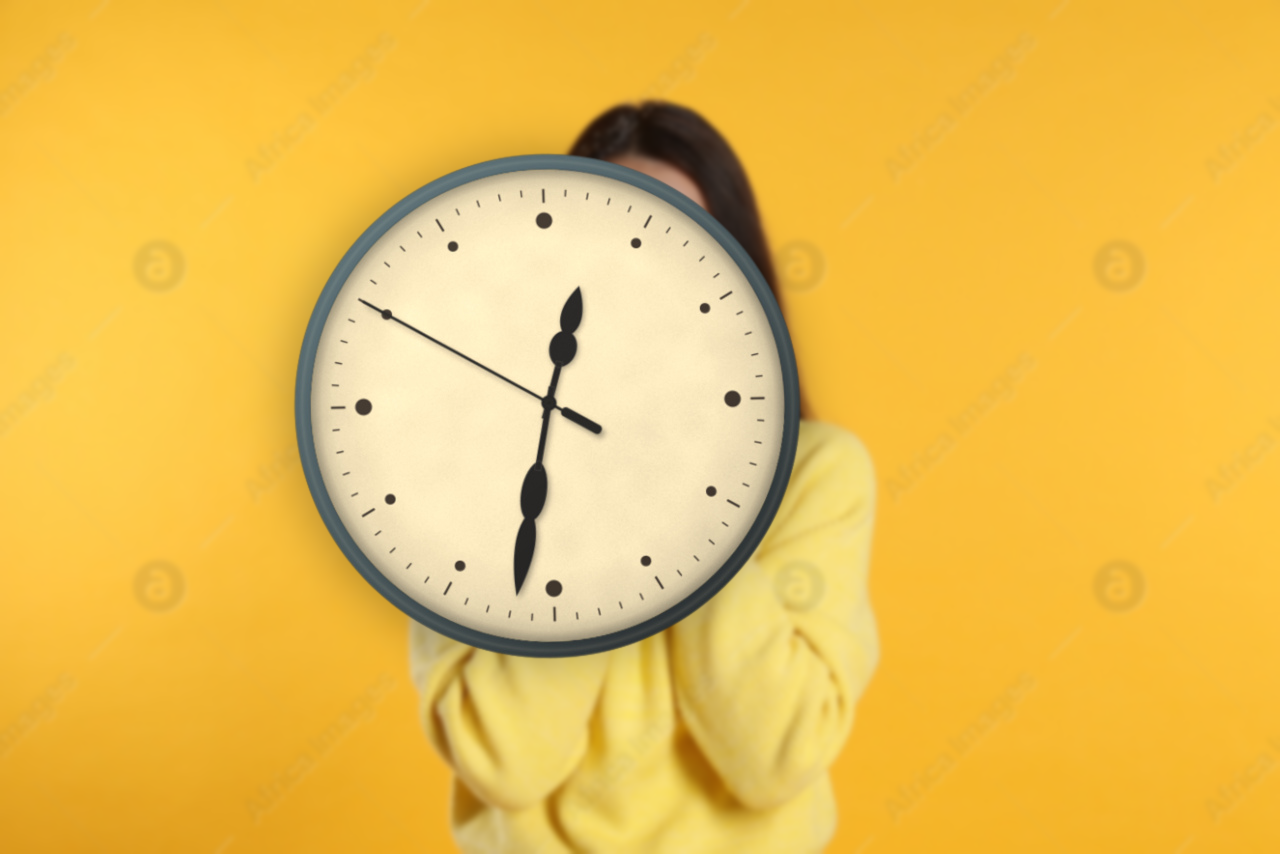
12,31,50
